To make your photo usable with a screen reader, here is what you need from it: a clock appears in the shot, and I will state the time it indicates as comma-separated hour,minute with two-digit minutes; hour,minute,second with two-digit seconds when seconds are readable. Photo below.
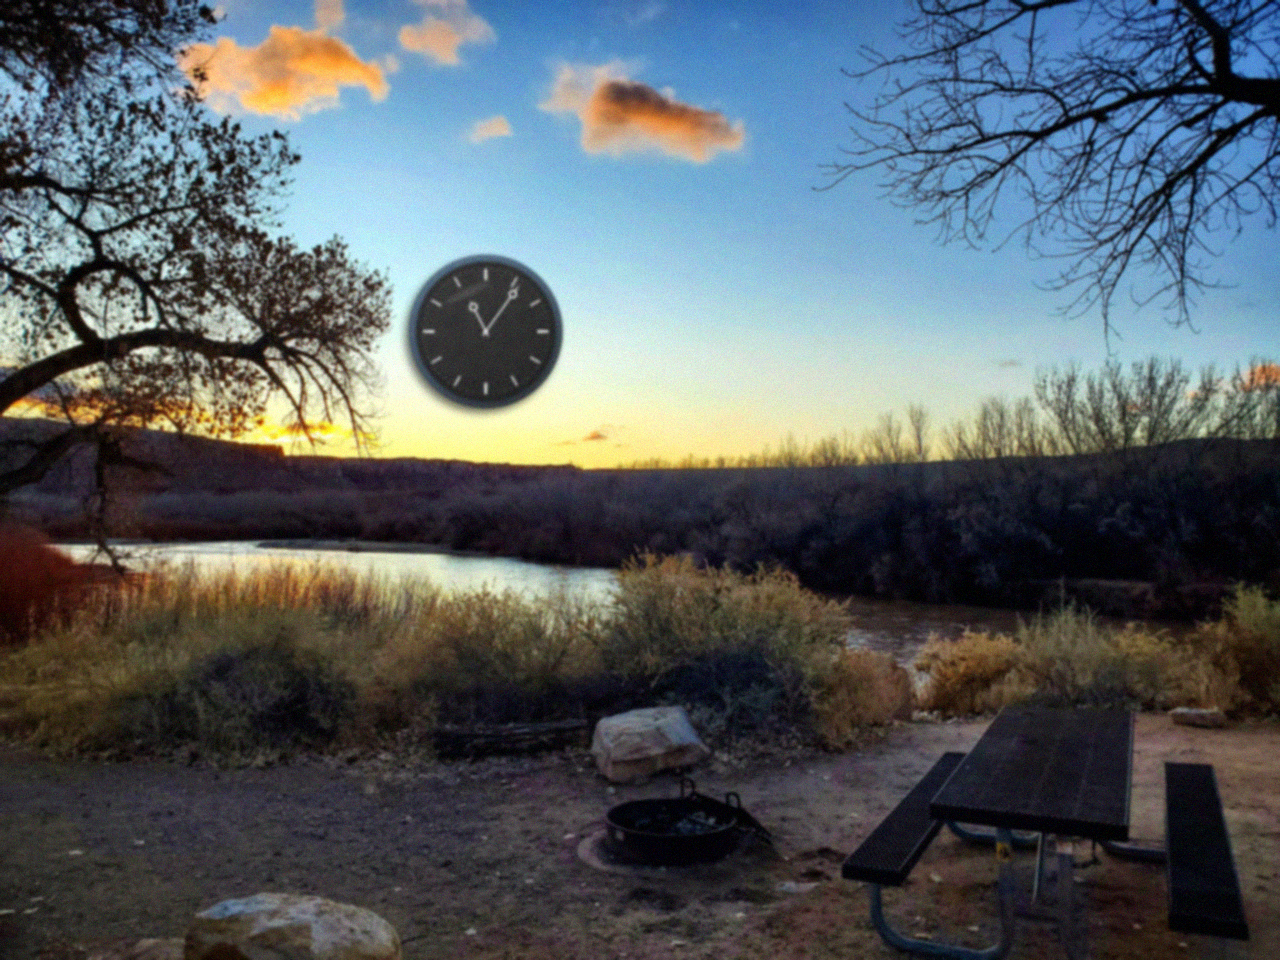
11,06
